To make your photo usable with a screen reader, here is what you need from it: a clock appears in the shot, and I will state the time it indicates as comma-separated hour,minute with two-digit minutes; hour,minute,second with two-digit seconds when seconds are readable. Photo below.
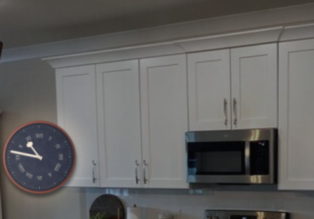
10,47
